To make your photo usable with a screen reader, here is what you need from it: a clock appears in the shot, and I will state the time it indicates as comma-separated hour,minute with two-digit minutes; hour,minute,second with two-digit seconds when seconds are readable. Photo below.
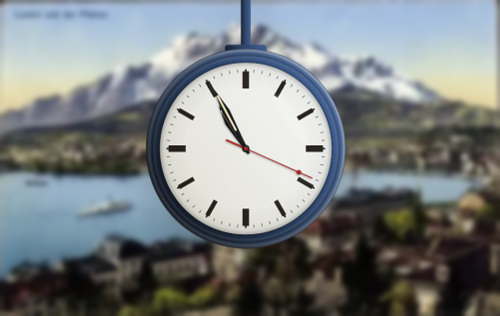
10,55,19
